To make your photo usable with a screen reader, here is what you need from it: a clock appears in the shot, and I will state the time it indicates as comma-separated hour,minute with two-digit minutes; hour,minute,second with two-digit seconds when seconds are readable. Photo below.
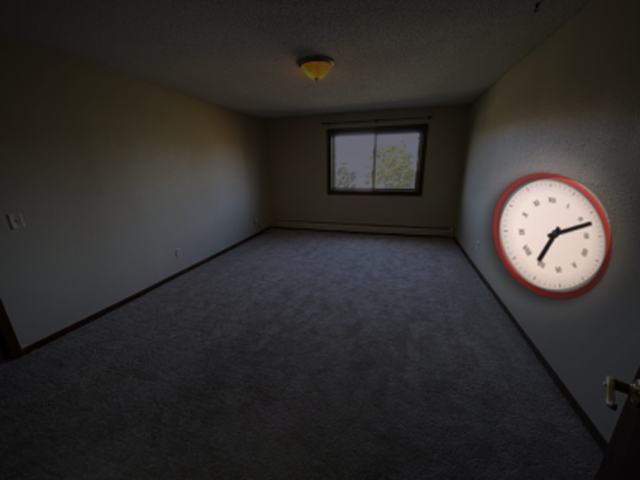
7,12
